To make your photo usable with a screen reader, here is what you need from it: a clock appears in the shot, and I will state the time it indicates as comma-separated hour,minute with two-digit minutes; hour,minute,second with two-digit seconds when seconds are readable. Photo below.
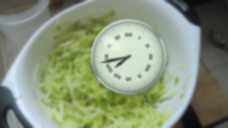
7,43
